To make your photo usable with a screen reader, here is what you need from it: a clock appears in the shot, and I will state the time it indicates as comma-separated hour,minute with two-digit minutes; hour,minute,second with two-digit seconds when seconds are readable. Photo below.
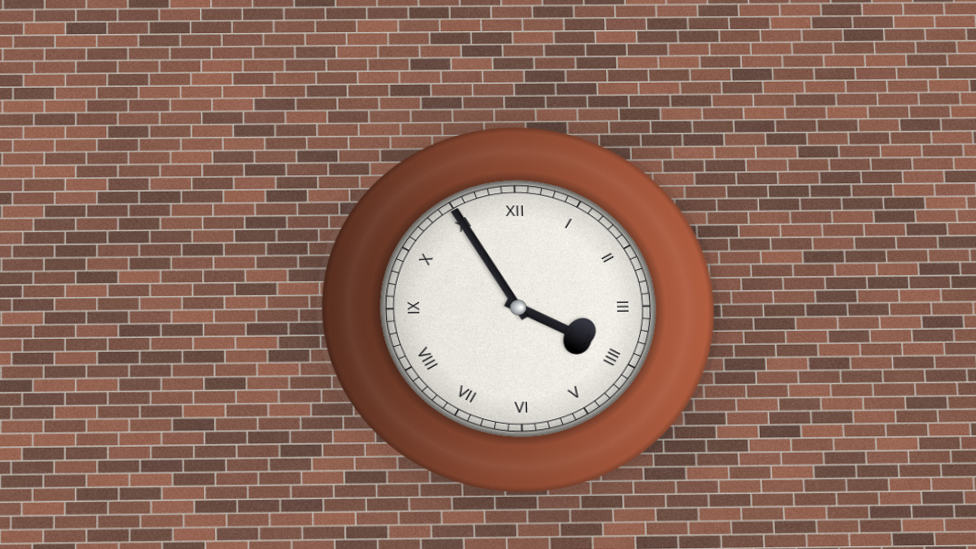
3,55
